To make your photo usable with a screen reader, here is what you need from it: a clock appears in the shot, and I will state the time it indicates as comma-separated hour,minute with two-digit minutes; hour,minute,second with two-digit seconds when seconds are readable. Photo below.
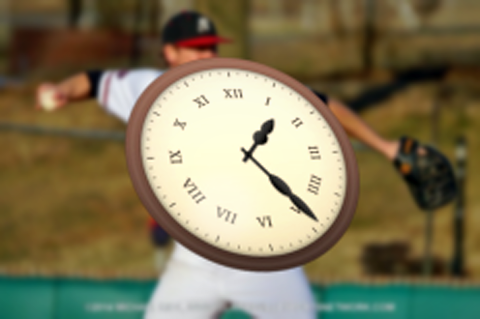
1,24
